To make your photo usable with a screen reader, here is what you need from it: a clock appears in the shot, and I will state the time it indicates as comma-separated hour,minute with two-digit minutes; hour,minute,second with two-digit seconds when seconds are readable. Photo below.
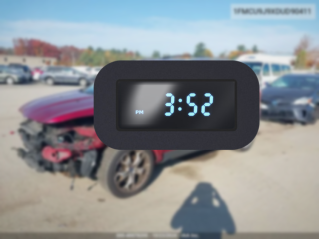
3,52
